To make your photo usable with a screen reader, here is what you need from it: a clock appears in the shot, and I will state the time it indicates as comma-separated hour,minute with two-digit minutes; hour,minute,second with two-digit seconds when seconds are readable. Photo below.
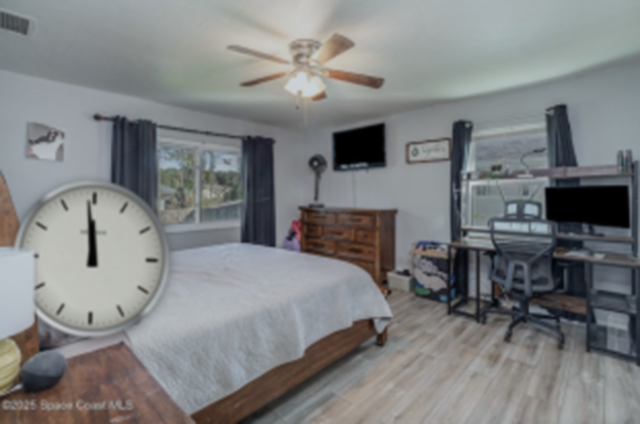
11,59
